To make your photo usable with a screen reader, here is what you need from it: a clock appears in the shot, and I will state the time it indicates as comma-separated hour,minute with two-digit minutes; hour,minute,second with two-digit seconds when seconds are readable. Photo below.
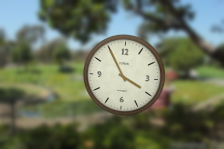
3,55
